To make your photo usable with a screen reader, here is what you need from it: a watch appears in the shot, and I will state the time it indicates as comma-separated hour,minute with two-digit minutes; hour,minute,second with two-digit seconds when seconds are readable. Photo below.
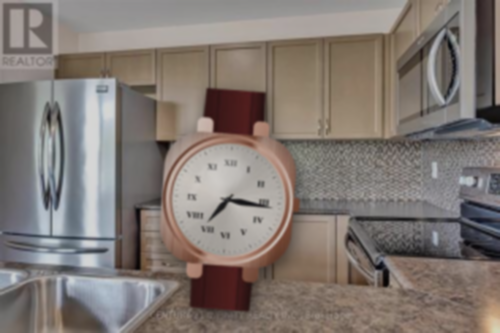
7,16
